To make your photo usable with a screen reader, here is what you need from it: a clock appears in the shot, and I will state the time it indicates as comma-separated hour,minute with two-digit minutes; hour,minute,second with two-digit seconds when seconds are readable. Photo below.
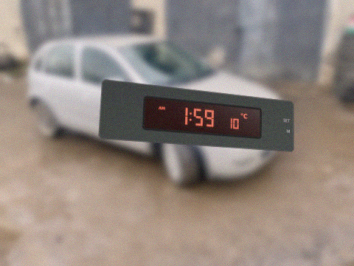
1,59
